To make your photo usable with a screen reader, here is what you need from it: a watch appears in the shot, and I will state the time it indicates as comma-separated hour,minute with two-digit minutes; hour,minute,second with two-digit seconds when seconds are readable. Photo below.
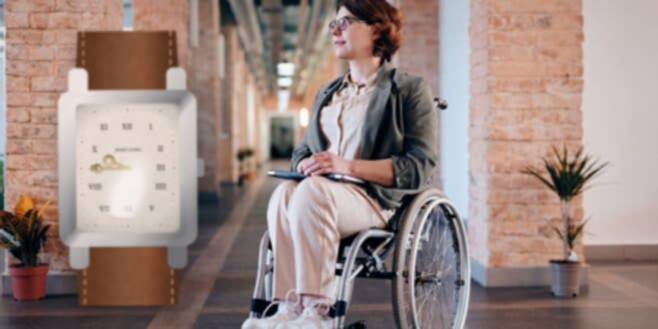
9,45
